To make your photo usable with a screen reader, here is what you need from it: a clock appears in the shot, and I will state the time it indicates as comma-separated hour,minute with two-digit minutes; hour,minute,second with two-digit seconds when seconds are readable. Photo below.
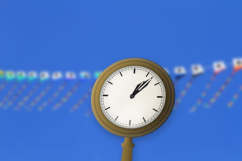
1,07
